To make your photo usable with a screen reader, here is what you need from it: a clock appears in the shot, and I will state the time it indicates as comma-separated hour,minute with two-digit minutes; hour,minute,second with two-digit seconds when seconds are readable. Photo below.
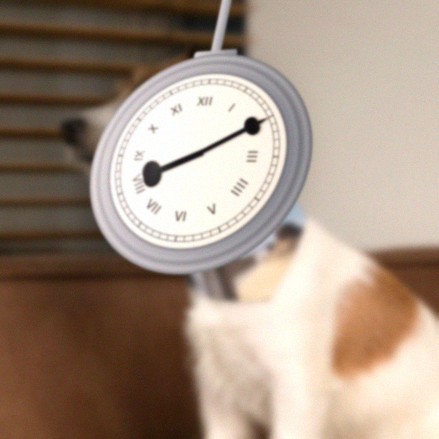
8,10
